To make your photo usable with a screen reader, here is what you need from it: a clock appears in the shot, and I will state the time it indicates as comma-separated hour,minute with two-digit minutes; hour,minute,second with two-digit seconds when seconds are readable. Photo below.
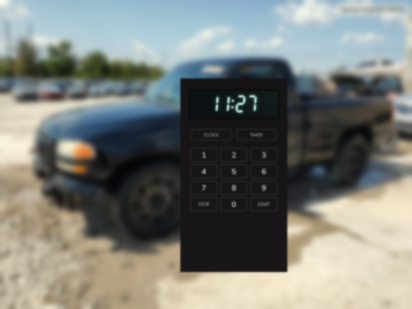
11,27
